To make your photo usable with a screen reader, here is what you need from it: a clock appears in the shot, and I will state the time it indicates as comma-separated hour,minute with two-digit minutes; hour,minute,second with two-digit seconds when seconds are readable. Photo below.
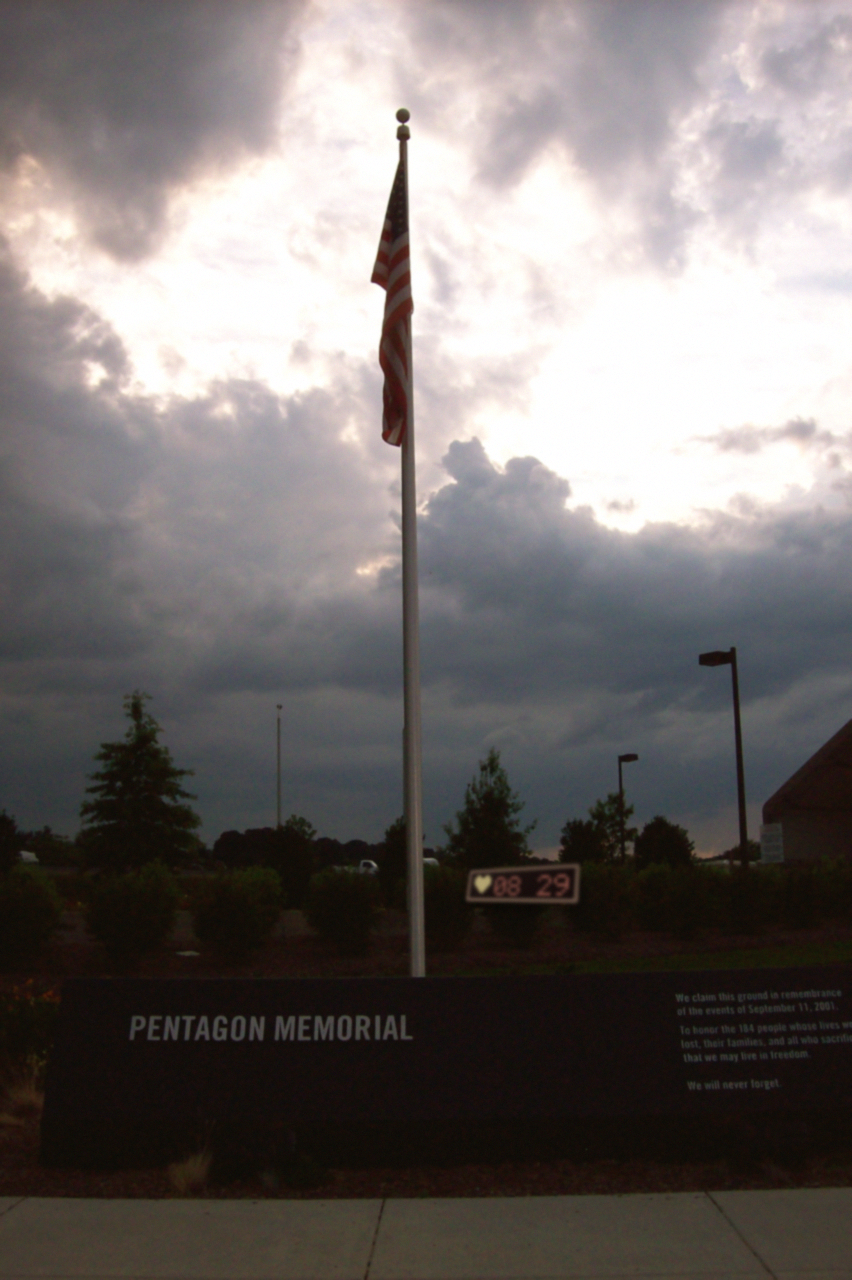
8,29
